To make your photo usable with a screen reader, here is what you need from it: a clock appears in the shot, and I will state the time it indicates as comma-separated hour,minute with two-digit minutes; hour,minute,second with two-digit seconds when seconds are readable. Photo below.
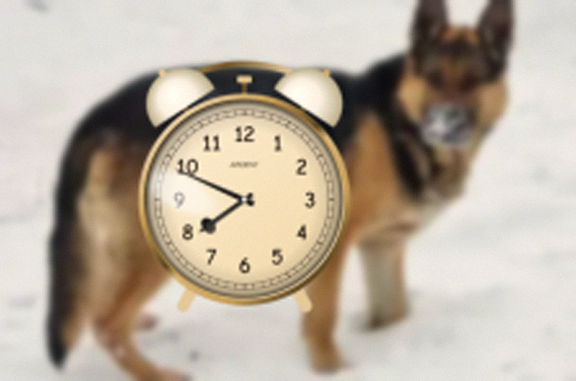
7,49
